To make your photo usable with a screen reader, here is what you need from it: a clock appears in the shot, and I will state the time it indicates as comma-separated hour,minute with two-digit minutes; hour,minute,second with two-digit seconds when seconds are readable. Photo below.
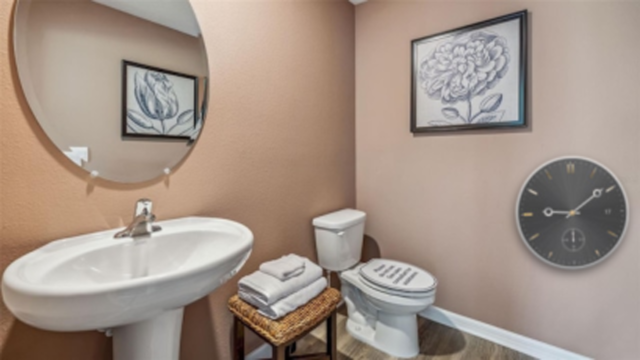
9,09
